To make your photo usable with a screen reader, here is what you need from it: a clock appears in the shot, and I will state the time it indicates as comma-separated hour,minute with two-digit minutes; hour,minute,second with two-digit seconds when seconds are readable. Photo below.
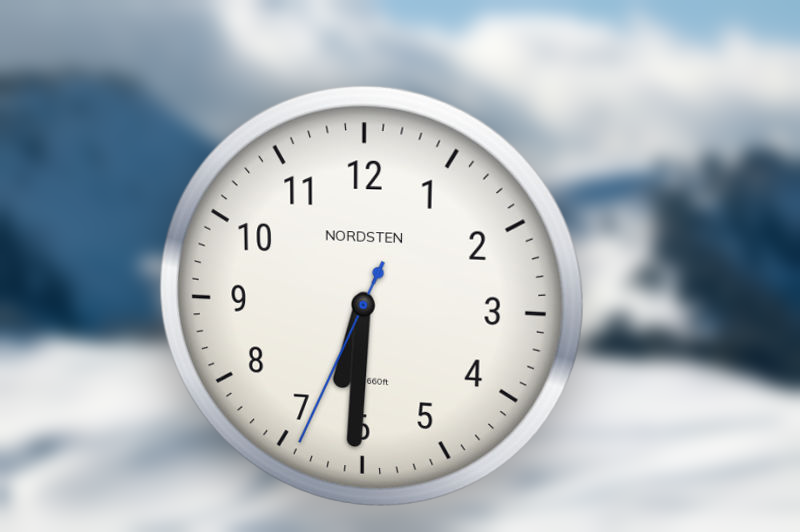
6,30,34
